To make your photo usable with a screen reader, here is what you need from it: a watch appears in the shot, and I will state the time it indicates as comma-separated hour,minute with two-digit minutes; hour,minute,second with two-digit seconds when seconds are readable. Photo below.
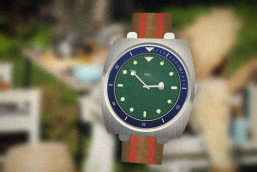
2,52
